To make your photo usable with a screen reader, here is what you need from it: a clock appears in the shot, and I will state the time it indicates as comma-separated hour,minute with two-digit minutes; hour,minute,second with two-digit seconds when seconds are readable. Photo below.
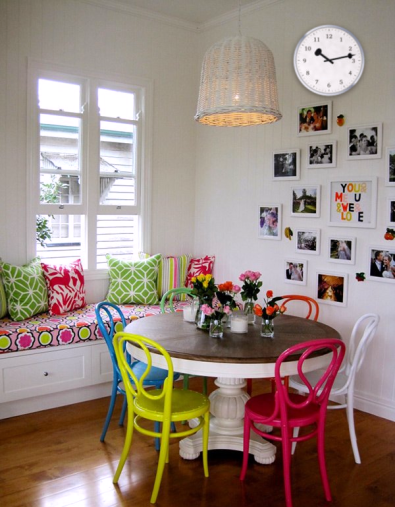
10,13
